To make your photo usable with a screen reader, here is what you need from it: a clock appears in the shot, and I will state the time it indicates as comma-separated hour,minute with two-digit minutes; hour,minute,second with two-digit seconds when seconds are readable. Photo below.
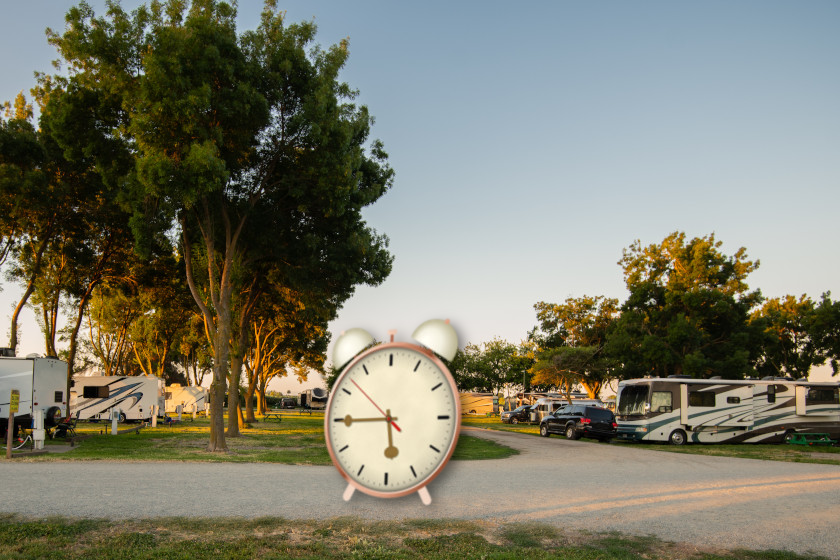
5,44,52
